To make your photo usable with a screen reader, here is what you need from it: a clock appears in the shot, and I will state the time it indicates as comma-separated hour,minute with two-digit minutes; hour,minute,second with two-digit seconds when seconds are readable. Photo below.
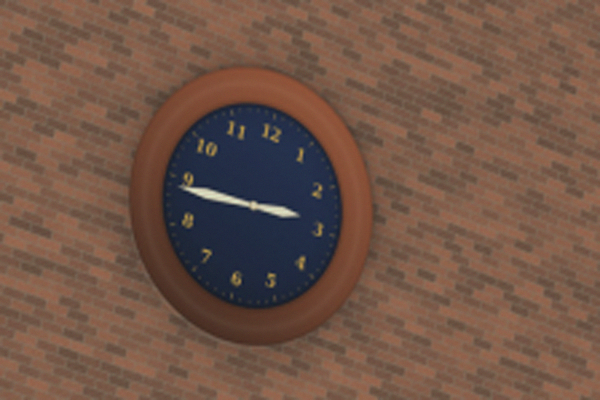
2,44
